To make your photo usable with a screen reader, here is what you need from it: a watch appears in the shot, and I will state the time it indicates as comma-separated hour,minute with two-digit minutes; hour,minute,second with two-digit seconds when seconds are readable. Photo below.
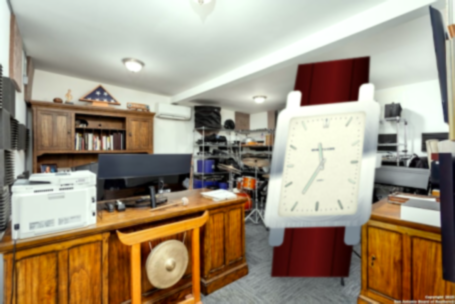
11,35
